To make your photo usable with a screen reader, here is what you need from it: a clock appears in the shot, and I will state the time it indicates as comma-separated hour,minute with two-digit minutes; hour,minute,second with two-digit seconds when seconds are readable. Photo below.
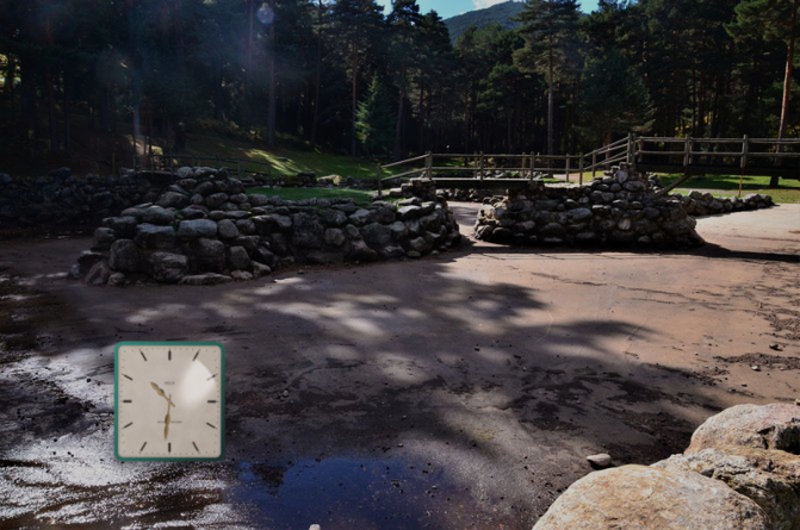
10,31
